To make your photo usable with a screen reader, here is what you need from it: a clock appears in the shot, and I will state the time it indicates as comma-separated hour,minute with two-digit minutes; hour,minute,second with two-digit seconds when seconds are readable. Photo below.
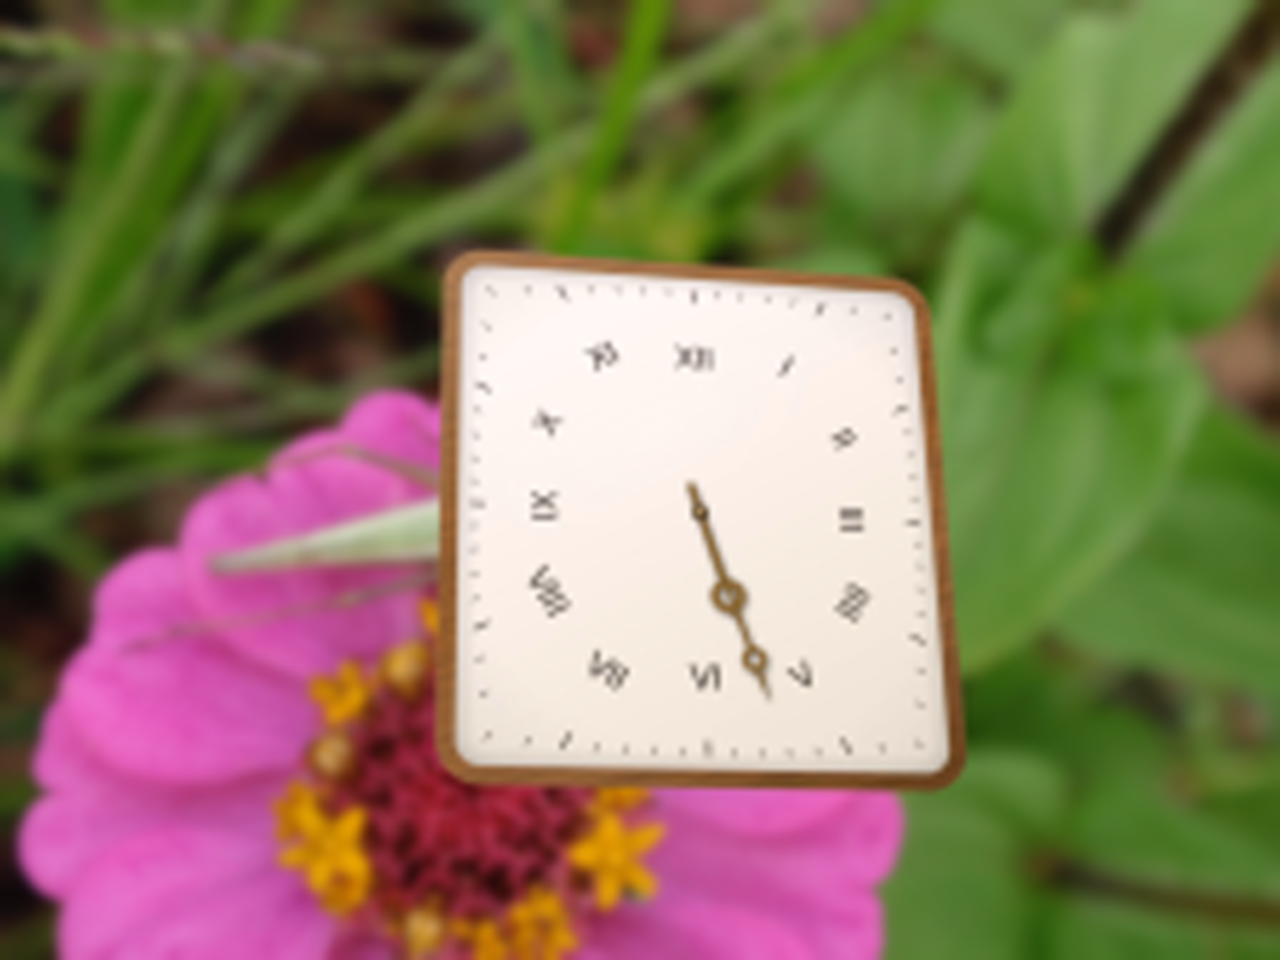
5,27
